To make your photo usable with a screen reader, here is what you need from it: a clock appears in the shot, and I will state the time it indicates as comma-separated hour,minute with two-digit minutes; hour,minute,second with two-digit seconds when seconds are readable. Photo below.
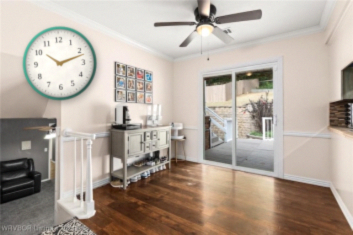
10,12
